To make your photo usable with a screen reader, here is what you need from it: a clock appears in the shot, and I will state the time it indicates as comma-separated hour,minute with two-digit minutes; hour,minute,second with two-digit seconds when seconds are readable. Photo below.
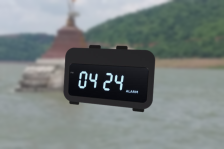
4,24
